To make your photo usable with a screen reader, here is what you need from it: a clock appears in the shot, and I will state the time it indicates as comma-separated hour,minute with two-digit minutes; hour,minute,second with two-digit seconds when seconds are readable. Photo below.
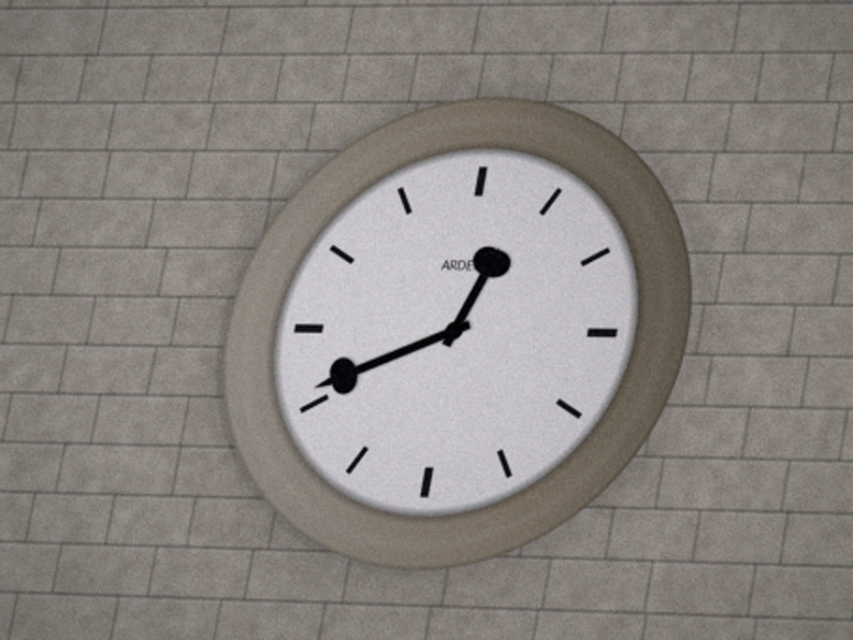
12,41
